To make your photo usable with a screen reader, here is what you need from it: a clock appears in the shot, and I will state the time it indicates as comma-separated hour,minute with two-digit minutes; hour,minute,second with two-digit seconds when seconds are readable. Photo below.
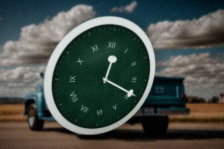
12,19
